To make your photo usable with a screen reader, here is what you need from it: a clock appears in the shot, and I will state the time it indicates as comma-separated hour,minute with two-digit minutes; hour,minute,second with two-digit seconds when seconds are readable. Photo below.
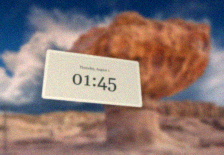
1,45
